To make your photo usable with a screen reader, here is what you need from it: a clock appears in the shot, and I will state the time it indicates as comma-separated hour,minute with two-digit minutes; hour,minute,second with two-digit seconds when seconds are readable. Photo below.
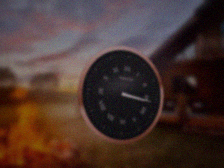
3,16
